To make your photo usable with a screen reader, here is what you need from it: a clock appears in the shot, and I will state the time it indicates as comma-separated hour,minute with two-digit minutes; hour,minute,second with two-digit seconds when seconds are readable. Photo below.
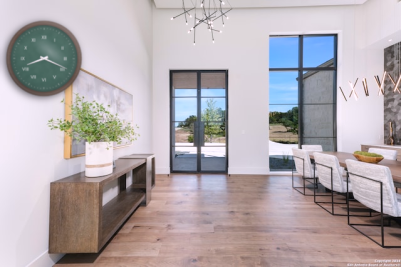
8,19
